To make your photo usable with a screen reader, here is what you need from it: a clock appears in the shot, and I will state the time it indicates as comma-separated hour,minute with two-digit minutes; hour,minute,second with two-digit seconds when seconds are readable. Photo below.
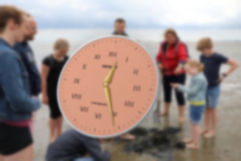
12,26
